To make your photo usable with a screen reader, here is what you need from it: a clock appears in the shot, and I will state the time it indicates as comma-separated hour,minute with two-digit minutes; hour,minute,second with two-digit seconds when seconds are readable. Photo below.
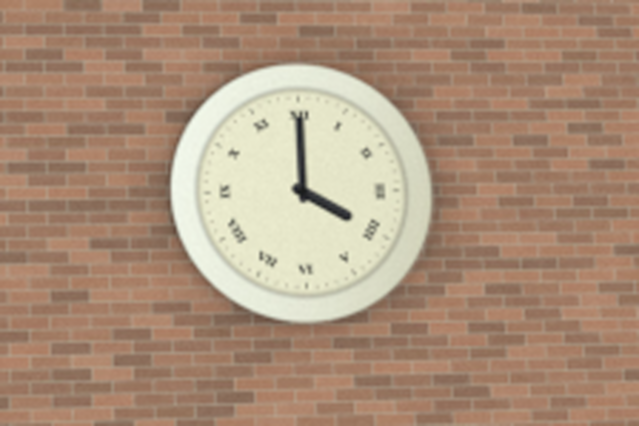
4,00
